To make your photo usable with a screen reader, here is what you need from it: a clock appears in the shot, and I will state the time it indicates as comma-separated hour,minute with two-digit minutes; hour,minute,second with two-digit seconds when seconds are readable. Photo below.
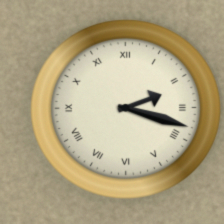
2,18
